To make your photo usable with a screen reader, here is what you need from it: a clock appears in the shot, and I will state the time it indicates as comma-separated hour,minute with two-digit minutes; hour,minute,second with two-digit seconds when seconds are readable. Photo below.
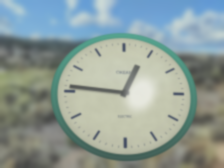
12,46
